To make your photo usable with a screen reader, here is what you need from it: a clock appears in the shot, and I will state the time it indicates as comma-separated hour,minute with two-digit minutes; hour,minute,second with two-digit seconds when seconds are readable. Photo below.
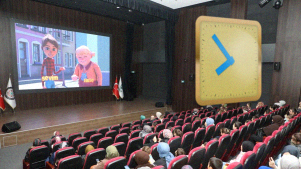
7,53
